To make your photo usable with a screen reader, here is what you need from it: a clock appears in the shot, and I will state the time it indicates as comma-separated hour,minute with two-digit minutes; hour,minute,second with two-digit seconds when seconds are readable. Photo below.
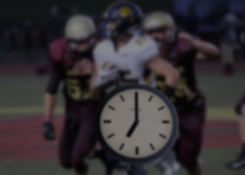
7,00
